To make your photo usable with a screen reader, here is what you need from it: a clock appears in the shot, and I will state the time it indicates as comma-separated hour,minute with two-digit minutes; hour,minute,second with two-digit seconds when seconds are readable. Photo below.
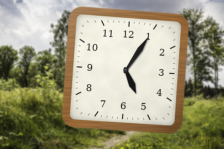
5,05
